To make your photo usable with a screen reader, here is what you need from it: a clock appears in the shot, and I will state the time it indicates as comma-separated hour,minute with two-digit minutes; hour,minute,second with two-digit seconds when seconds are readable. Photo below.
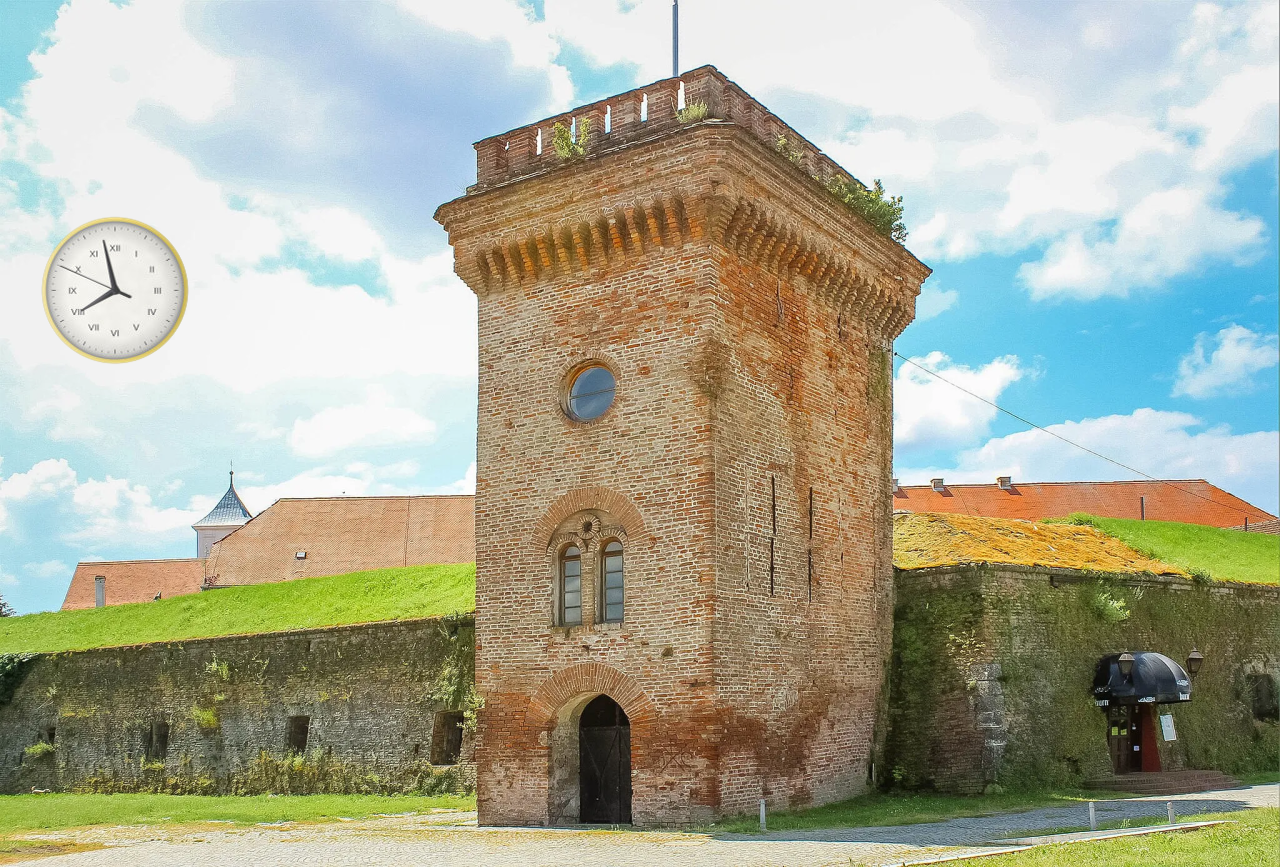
7,57,49
